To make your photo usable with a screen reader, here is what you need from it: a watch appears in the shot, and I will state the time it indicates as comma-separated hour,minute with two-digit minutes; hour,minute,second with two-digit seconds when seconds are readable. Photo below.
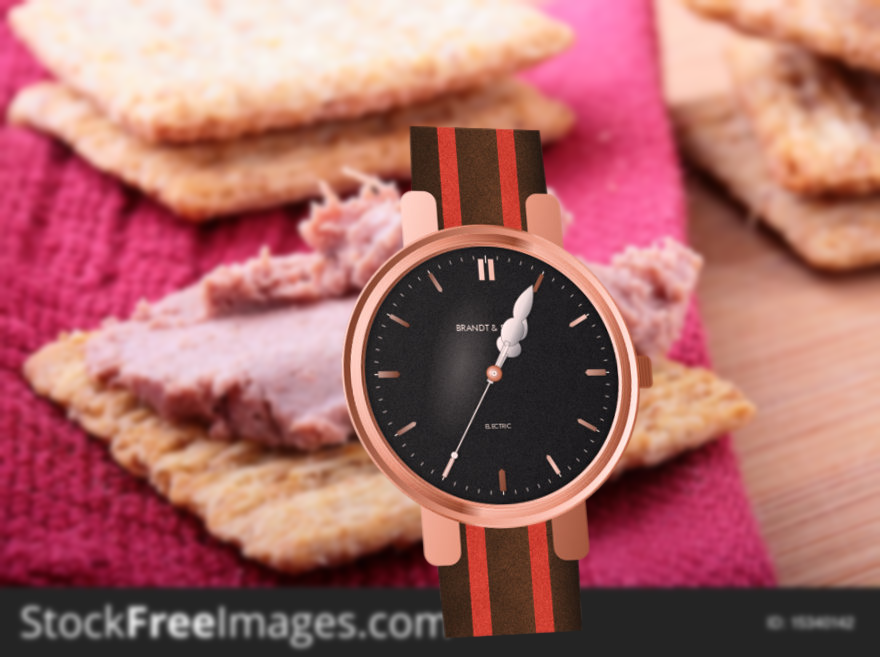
1,04,35
